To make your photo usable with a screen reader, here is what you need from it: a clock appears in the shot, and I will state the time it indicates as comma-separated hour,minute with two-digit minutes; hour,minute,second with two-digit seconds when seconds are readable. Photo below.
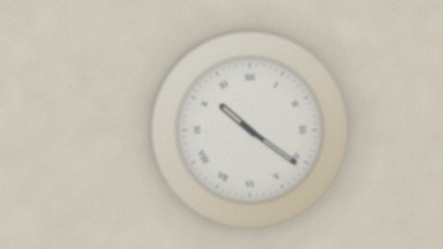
10,21
